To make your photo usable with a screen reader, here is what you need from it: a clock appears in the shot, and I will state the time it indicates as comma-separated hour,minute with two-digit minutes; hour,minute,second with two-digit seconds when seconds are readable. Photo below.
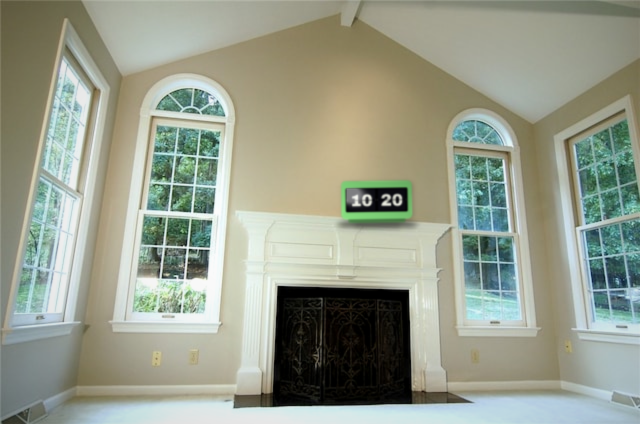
10,20
